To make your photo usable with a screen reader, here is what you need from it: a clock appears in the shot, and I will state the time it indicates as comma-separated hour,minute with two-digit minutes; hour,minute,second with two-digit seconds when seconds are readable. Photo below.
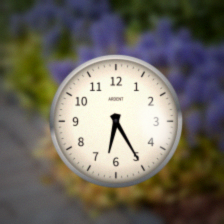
6,25
